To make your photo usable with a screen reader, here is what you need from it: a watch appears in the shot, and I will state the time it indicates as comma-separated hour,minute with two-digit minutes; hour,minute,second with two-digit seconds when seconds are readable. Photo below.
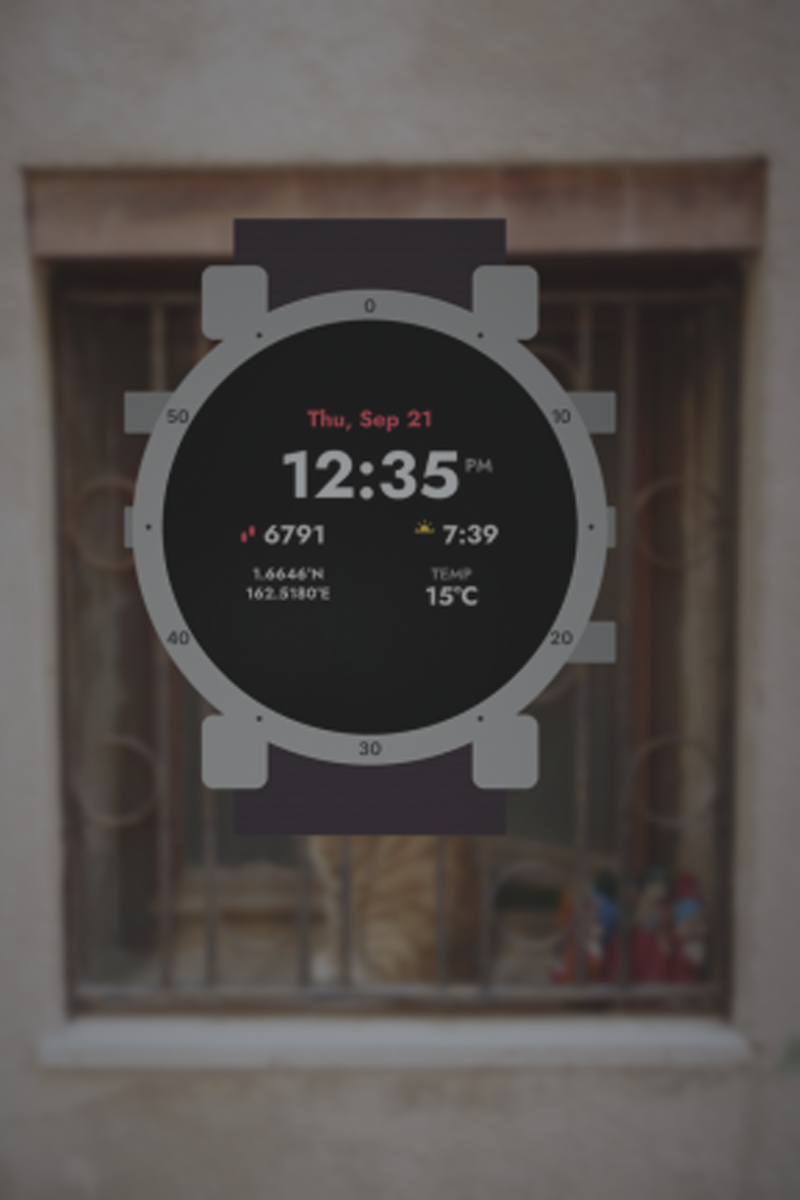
12,35
